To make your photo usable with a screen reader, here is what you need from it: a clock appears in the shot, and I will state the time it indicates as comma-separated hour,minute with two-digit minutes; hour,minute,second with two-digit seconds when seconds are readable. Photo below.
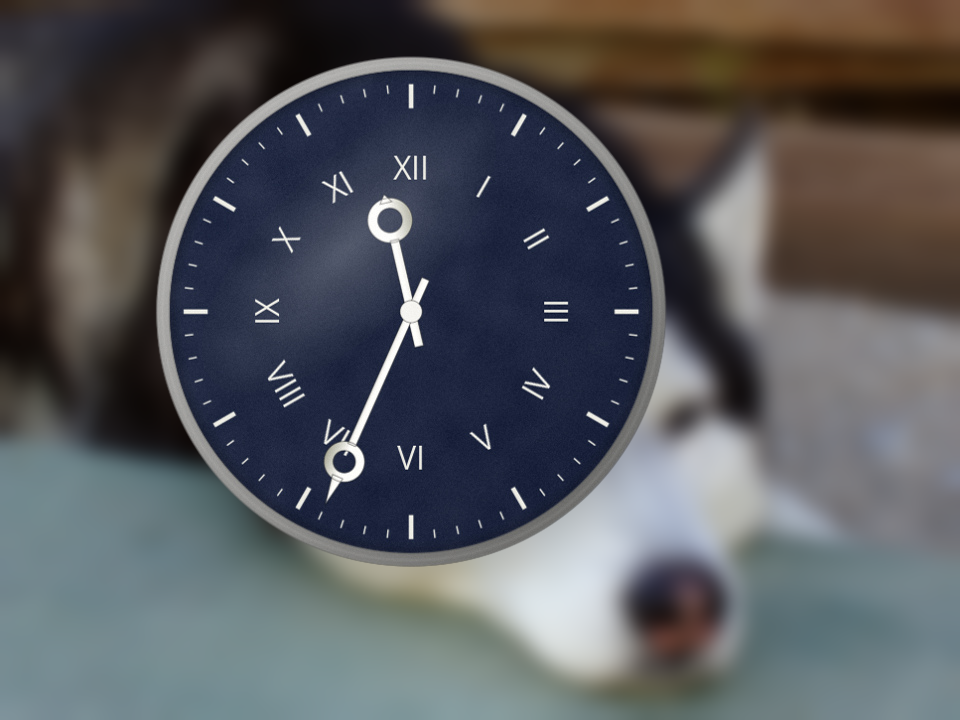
11,34
